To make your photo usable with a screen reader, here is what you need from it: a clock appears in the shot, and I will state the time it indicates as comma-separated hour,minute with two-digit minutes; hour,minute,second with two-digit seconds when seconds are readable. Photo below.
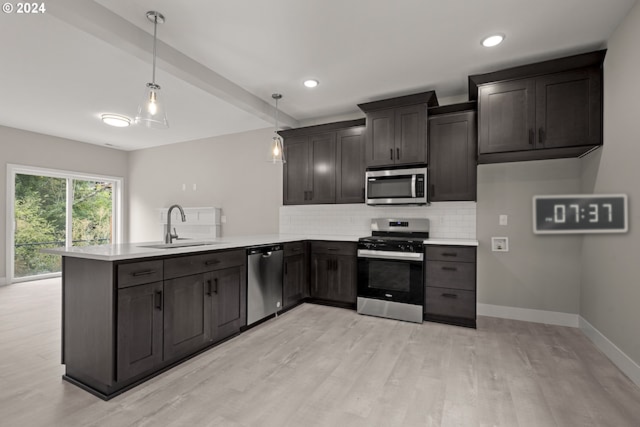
7,37
